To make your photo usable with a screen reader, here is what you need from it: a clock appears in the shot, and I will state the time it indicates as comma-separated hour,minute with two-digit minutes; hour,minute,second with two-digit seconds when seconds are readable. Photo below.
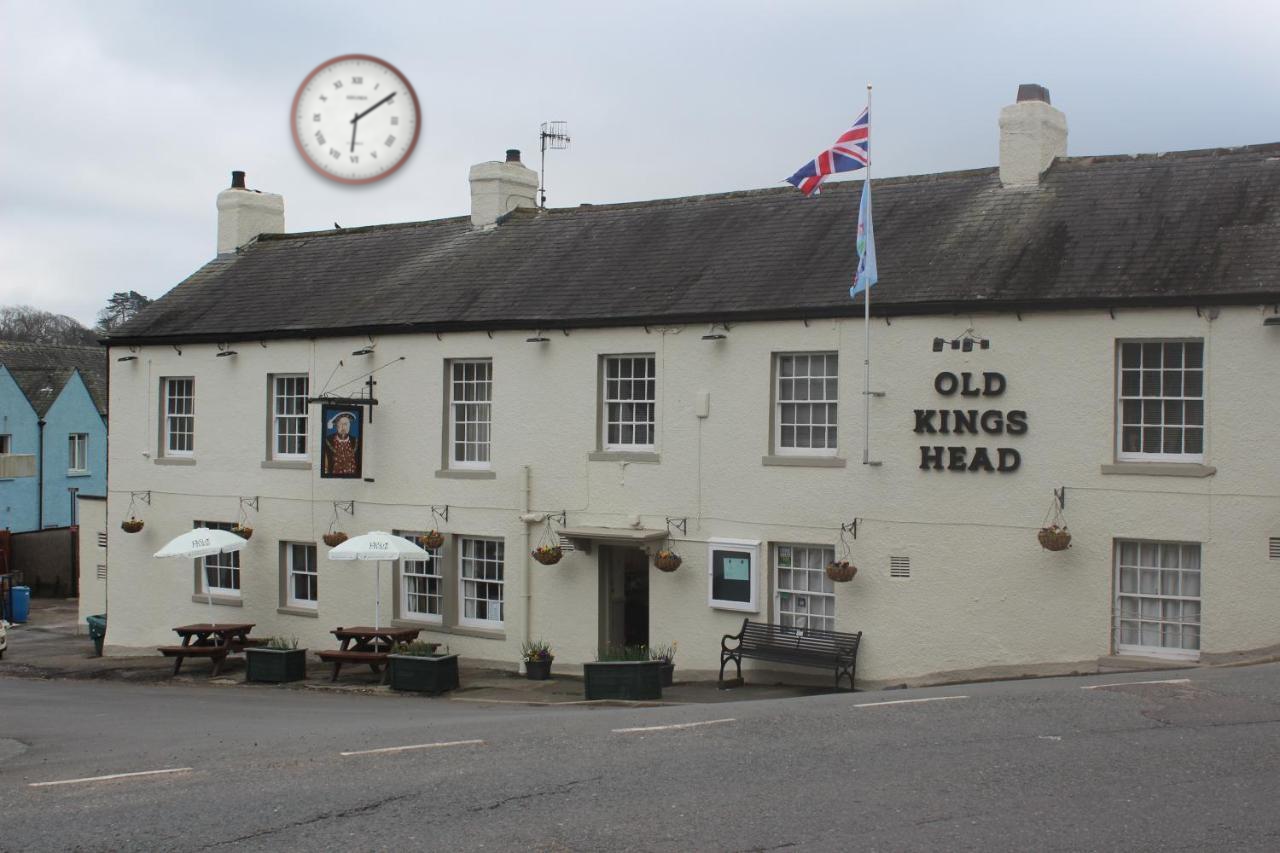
6,09
